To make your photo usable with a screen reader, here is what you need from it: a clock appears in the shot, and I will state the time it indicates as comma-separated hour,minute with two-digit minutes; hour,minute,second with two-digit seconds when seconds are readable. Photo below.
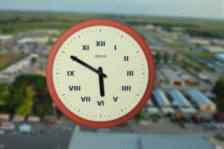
5,50
